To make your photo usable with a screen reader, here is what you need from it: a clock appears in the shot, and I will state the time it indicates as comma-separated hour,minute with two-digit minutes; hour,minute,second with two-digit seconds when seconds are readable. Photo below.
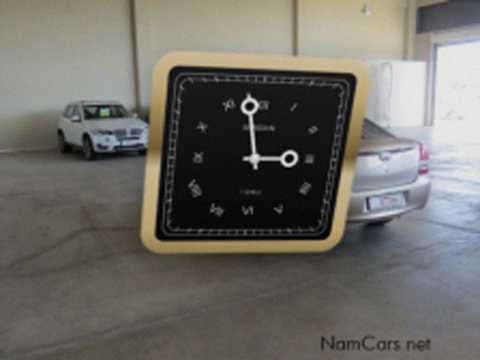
2,58
